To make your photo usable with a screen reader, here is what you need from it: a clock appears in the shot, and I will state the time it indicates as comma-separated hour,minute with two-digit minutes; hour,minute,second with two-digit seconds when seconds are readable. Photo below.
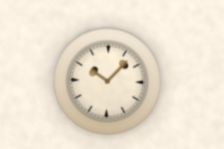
10,07
